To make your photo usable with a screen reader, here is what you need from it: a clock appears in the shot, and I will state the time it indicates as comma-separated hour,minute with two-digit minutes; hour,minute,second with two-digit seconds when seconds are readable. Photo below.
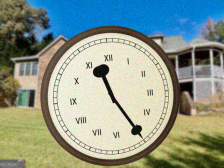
11,25
